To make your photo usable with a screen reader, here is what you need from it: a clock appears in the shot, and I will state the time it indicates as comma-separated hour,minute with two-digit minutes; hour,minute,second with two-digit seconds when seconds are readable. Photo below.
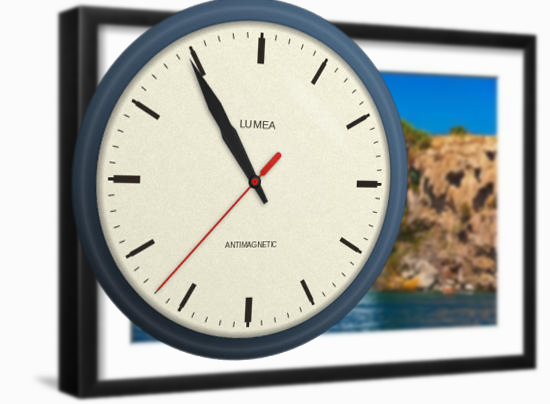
10,54,37
